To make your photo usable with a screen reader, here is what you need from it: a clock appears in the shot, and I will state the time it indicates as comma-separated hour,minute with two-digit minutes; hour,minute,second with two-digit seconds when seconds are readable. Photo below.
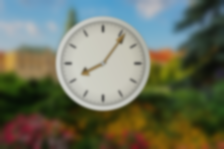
8,06
